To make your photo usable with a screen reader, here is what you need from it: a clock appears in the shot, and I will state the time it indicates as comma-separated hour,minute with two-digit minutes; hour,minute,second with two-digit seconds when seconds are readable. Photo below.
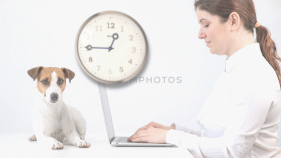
12,45
